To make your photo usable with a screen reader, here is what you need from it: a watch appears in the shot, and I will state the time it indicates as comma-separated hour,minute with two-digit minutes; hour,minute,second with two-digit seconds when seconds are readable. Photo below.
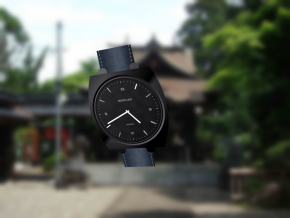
4,41
